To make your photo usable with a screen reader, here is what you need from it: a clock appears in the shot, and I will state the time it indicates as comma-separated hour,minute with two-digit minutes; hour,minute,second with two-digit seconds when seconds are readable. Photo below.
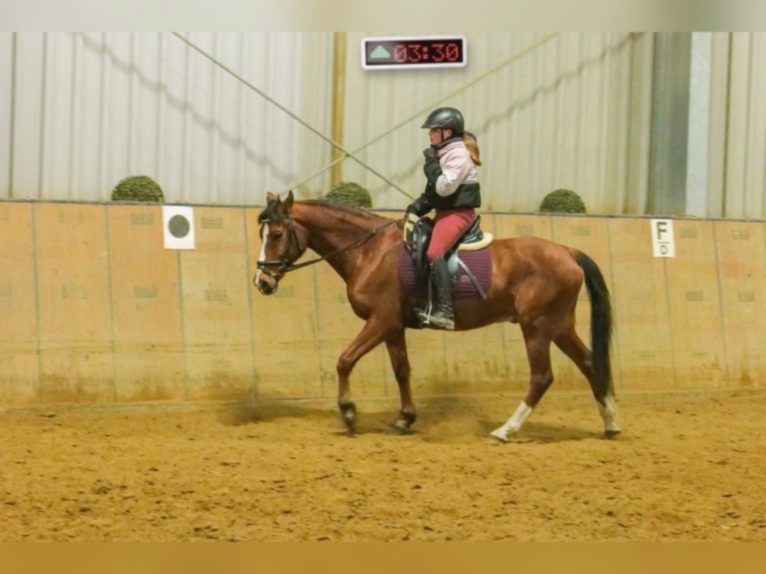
3,30
